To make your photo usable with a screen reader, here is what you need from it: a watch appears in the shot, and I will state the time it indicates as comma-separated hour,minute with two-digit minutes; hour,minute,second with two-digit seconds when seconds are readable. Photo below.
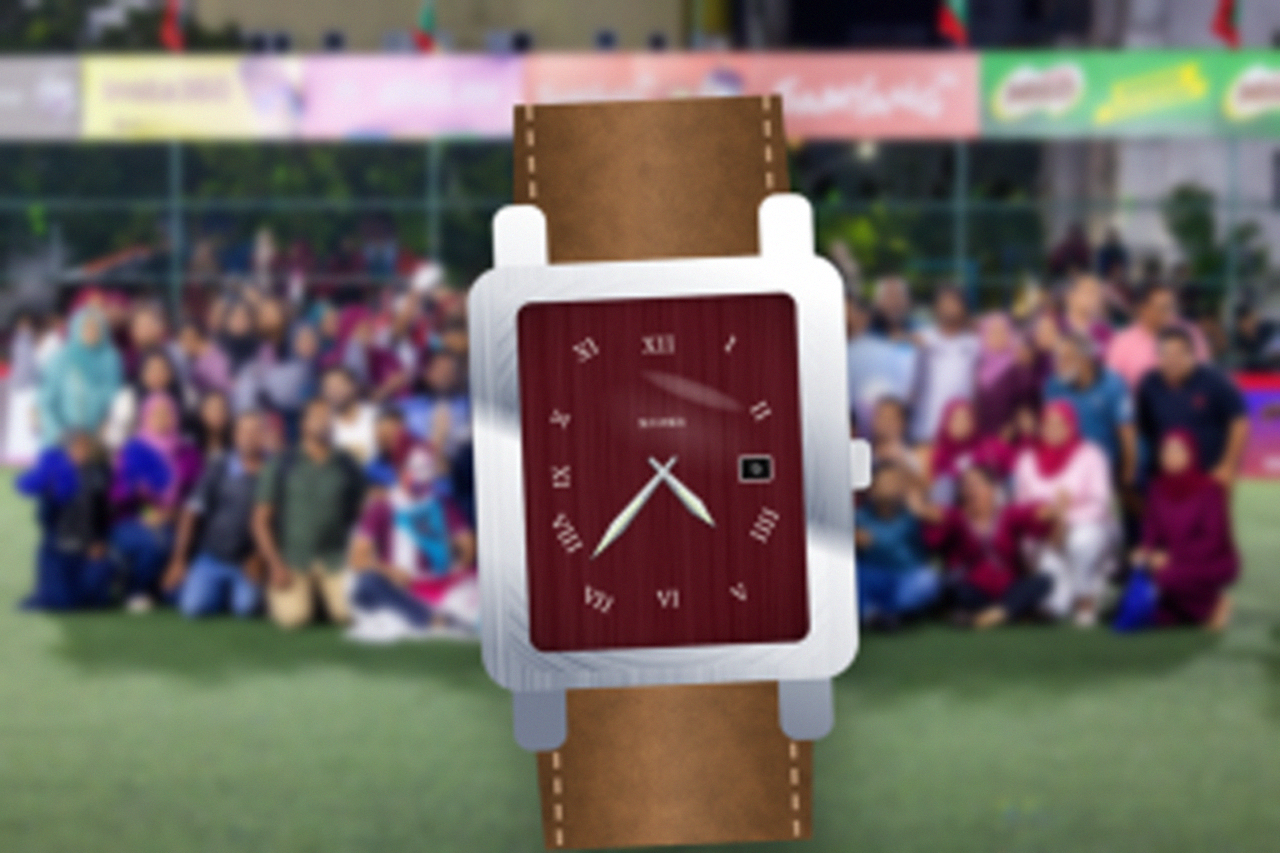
4,37
